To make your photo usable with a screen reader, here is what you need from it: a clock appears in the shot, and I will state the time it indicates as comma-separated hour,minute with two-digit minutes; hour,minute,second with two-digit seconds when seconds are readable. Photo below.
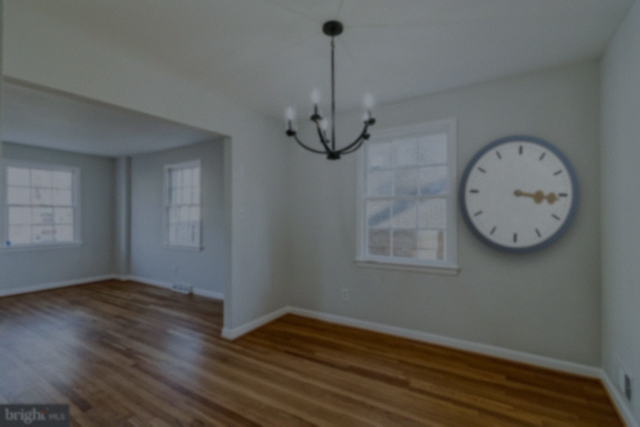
3,16
